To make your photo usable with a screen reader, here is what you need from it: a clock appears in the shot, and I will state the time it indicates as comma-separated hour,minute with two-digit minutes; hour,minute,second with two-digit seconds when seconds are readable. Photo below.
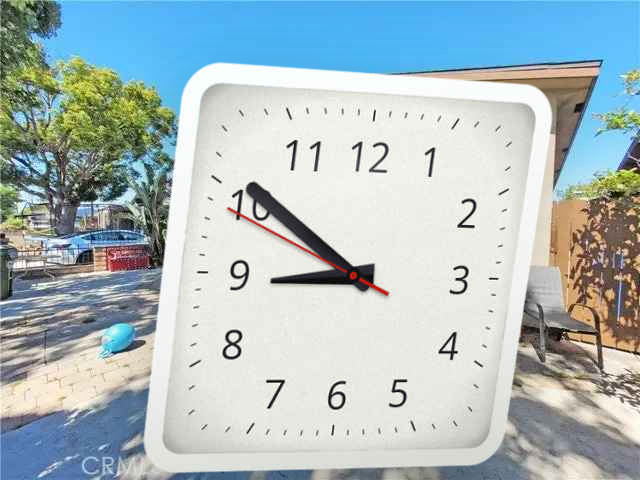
8,50,49
